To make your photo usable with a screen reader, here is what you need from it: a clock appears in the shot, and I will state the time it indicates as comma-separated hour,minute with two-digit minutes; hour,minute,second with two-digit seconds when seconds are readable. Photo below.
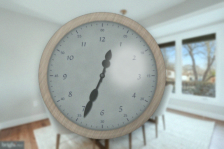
12,34
